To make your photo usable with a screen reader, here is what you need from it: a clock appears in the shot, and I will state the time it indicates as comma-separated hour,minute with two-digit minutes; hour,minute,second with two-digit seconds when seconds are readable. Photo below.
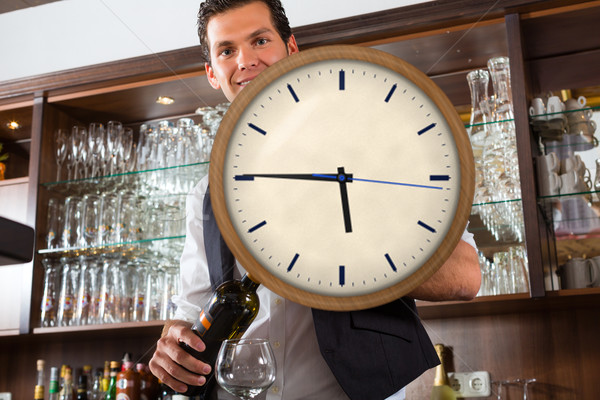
5,45,16
